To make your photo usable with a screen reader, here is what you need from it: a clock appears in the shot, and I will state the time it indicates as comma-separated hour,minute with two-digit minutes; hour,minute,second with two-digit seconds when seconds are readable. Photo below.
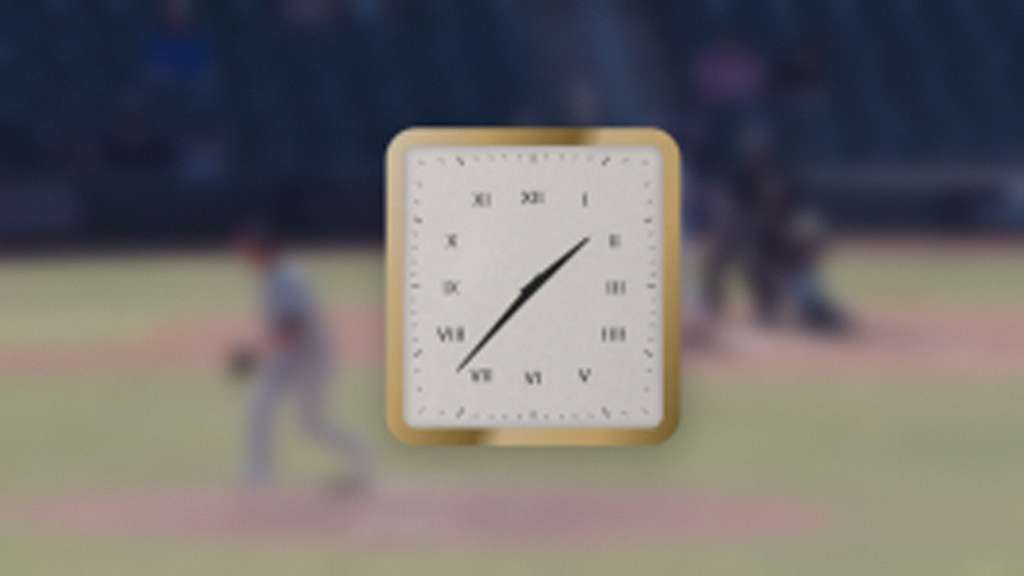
1,37
